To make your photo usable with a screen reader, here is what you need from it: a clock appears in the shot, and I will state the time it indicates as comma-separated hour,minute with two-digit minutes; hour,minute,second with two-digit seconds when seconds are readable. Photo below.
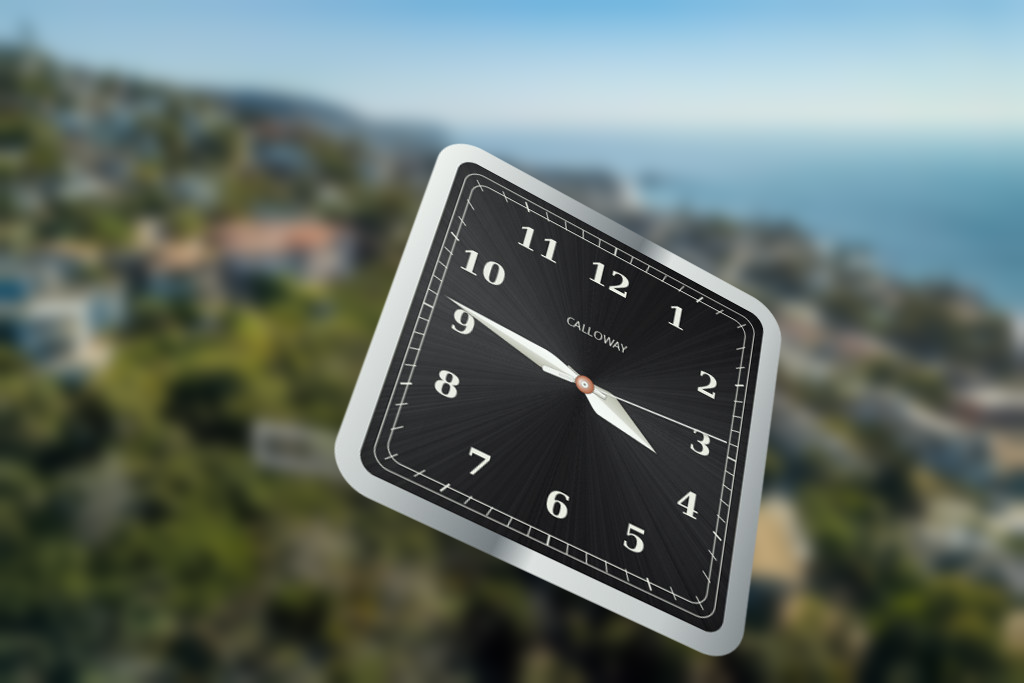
3,46,14
